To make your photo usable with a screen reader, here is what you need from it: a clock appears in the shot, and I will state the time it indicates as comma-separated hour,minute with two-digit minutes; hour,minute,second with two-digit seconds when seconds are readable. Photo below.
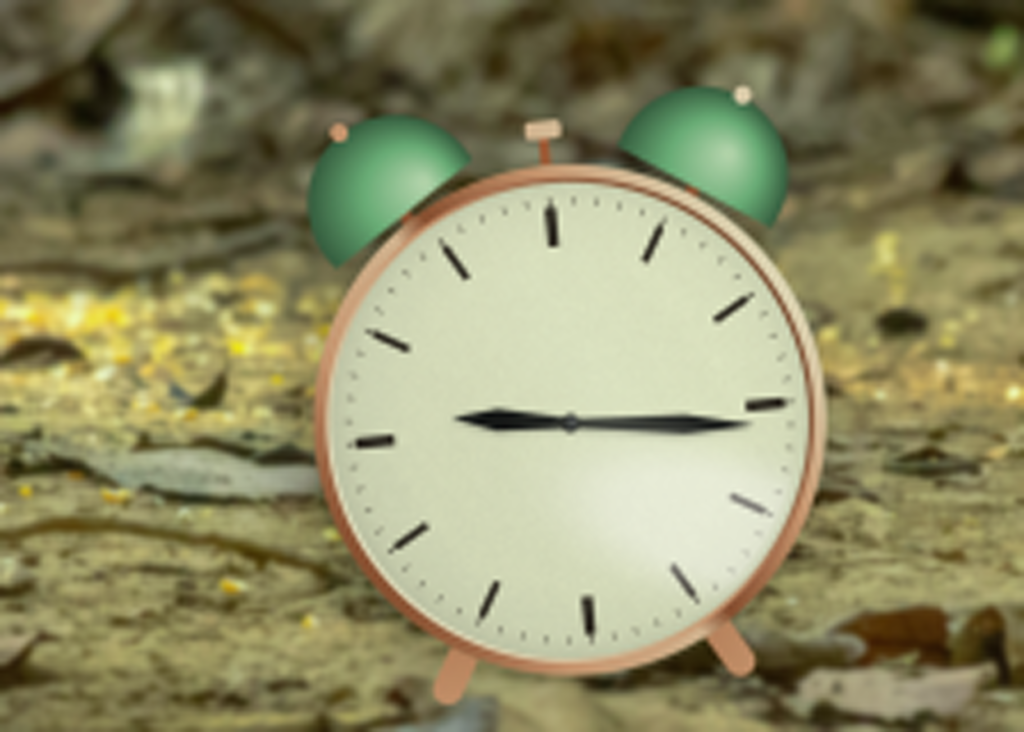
9,16
